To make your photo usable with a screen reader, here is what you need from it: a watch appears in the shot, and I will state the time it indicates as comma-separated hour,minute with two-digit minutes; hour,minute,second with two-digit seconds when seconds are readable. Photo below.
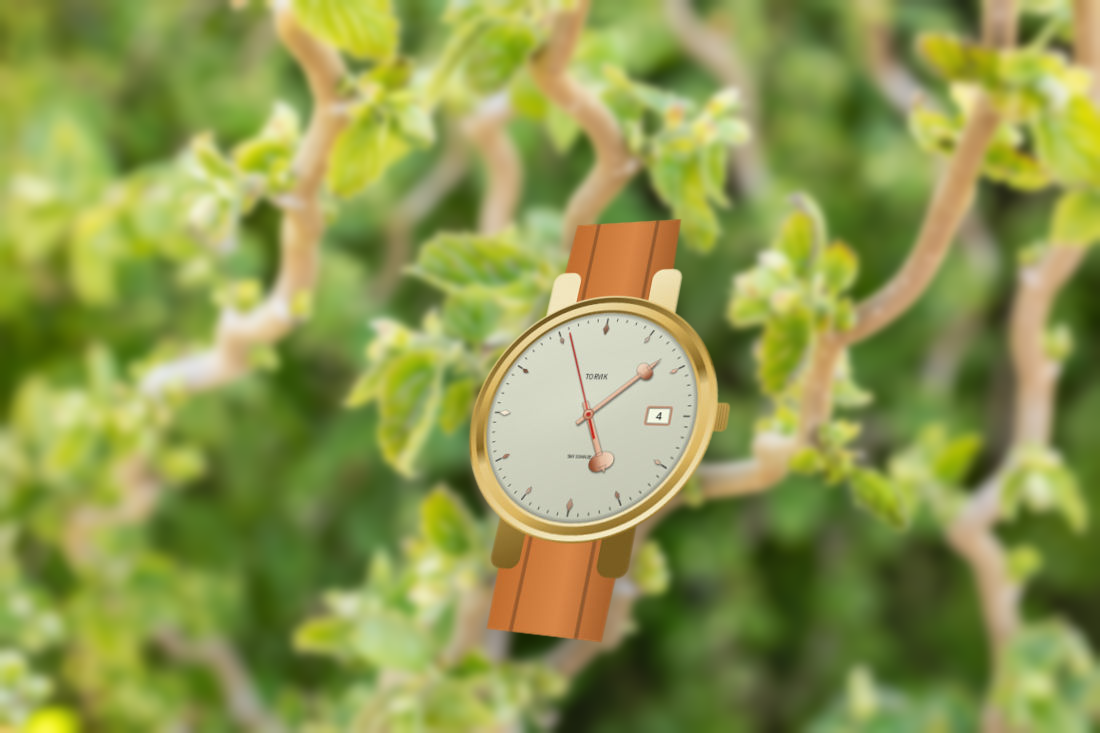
5,07,56
